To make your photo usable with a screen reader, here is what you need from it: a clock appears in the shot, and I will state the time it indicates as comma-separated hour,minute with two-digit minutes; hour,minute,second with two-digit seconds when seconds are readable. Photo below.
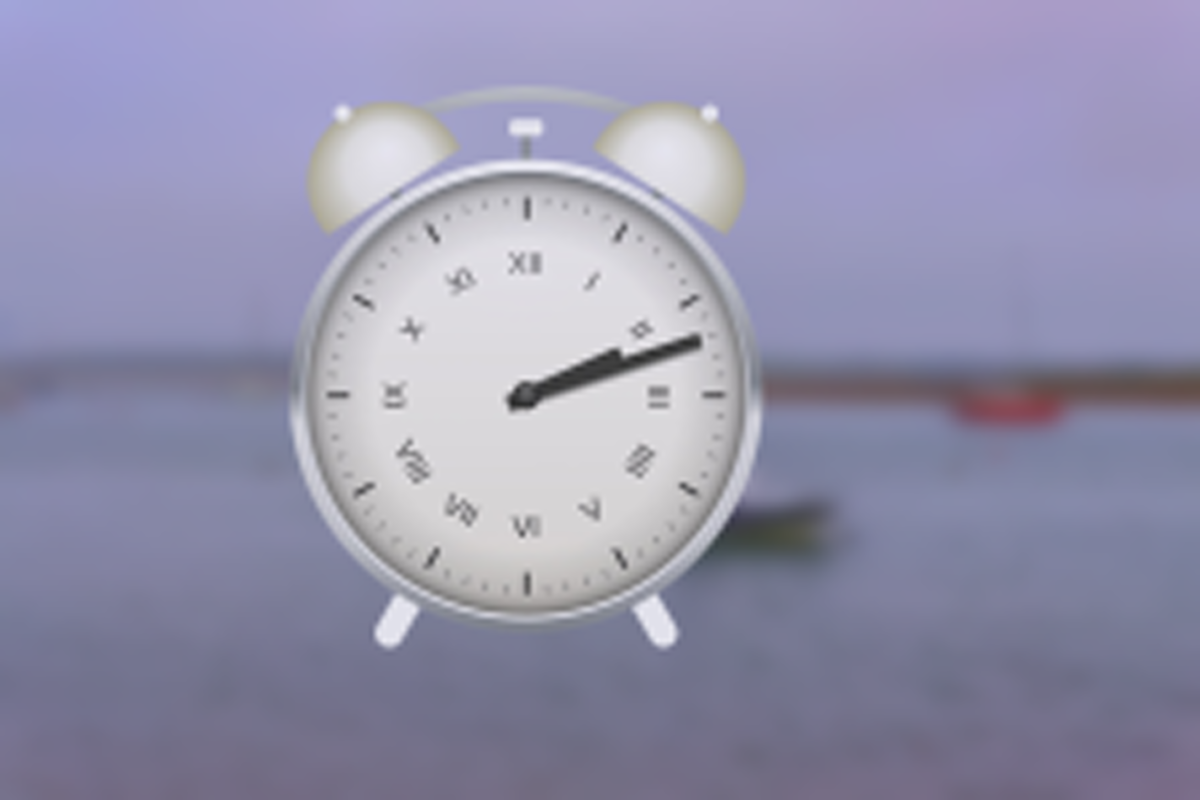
2,12
